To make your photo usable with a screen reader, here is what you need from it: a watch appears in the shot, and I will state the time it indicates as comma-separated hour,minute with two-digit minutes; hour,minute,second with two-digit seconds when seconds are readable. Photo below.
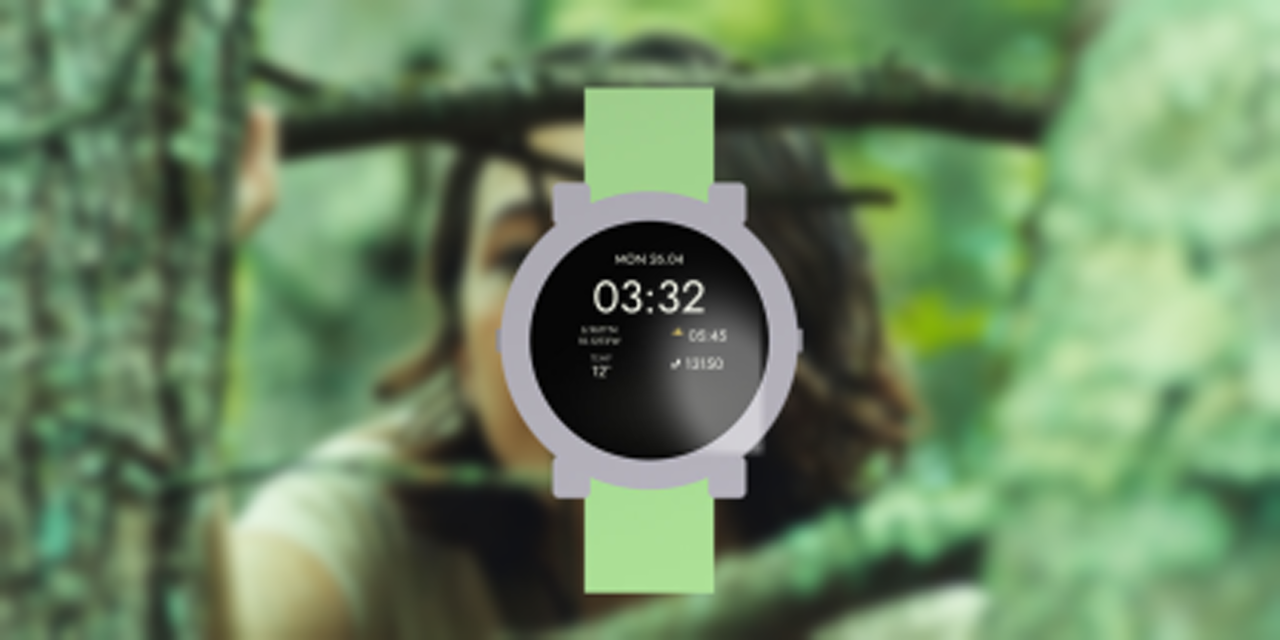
3,32
